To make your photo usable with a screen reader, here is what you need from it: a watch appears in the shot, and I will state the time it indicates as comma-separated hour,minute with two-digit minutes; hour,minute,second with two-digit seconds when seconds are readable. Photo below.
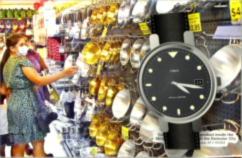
4,17
